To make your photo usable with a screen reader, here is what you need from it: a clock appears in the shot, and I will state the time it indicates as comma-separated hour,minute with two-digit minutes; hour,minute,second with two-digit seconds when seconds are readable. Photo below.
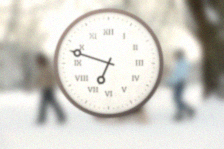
6,48
